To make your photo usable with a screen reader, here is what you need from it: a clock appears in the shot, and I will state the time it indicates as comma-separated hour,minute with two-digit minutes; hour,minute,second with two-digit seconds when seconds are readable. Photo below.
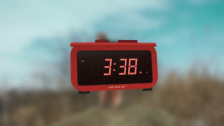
3,38
